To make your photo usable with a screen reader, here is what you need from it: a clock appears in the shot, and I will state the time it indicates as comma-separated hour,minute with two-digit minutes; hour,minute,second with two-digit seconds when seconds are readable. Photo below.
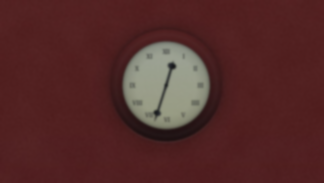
12,33
